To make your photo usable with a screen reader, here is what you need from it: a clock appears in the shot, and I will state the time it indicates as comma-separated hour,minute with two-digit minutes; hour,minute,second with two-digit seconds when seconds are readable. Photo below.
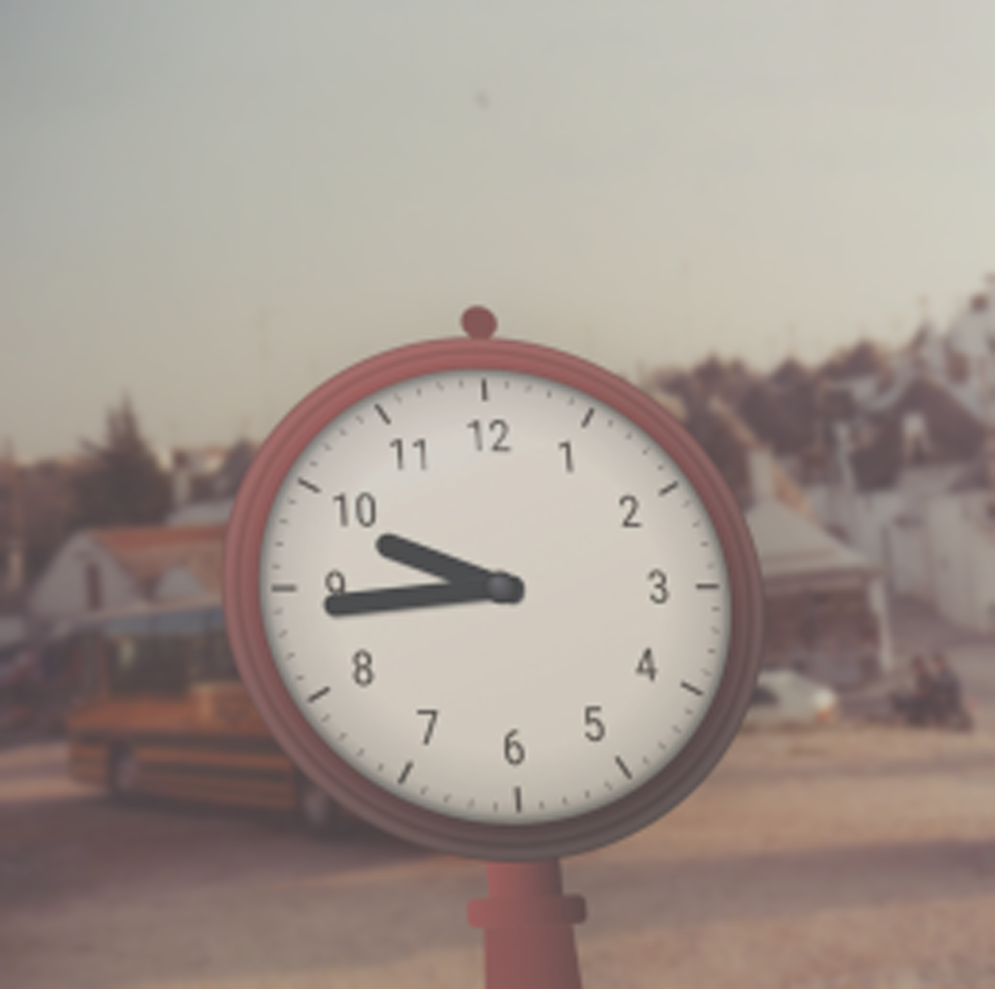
9,44
